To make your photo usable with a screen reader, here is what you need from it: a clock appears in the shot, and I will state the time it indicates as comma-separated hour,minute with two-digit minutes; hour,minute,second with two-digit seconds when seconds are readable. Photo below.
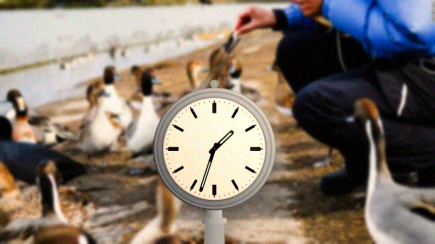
1,33
